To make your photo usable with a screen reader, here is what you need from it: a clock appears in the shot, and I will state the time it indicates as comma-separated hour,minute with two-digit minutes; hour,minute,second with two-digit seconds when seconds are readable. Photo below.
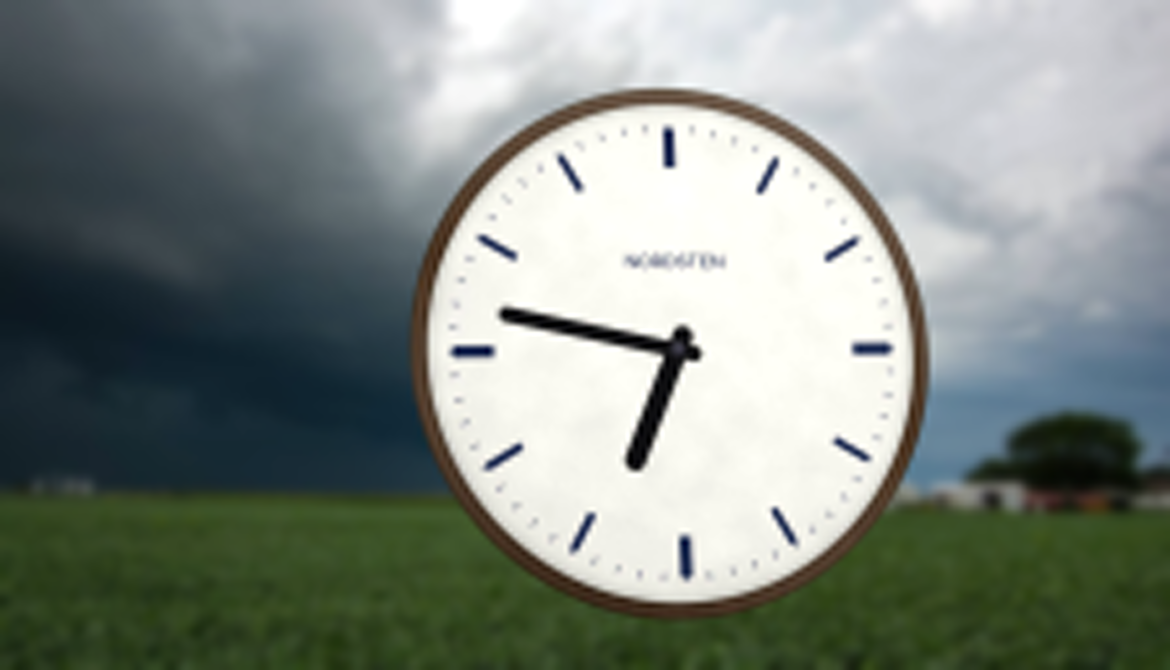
6,47
